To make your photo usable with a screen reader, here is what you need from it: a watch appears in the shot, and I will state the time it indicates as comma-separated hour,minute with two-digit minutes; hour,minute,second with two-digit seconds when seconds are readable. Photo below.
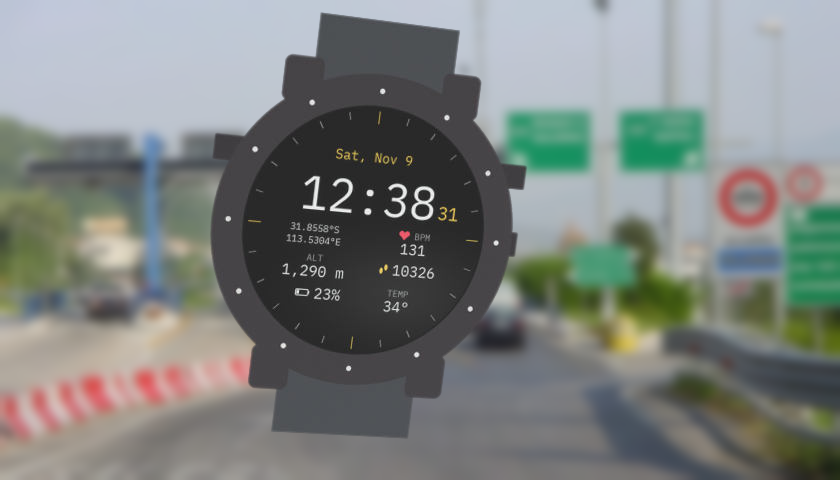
12,38,31
